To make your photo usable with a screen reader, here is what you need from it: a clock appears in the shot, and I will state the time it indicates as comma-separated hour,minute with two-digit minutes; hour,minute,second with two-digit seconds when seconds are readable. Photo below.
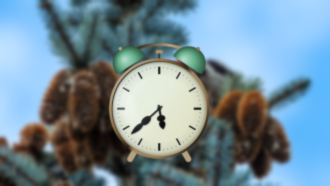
5,38
